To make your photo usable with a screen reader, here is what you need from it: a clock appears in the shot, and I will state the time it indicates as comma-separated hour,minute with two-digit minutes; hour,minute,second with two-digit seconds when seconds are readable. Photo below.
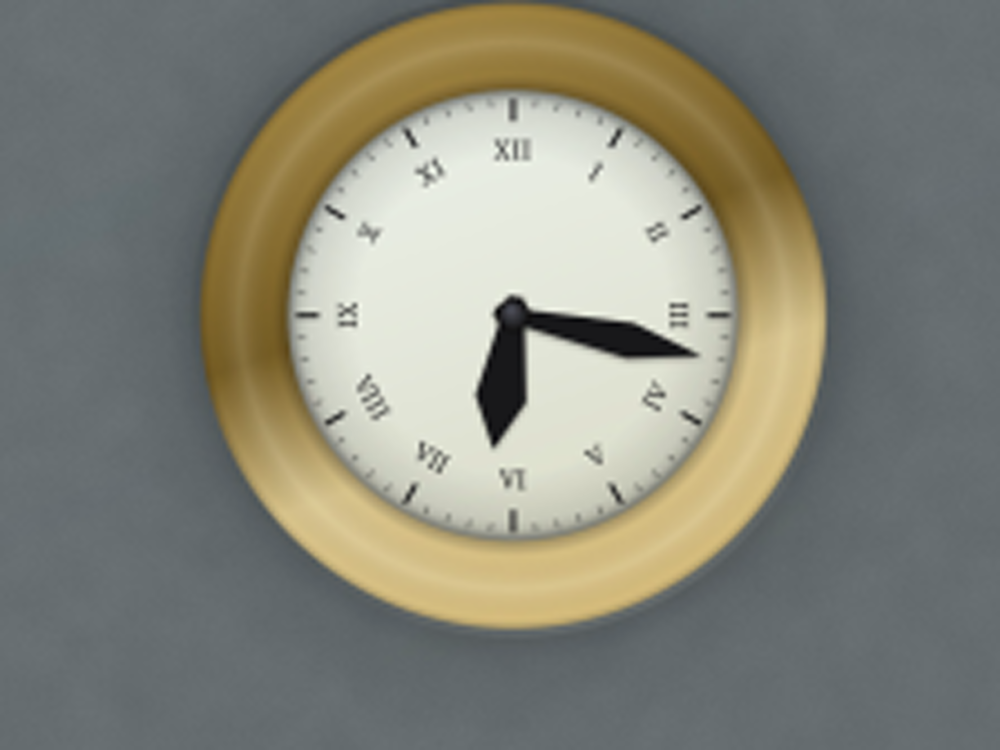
6,17
